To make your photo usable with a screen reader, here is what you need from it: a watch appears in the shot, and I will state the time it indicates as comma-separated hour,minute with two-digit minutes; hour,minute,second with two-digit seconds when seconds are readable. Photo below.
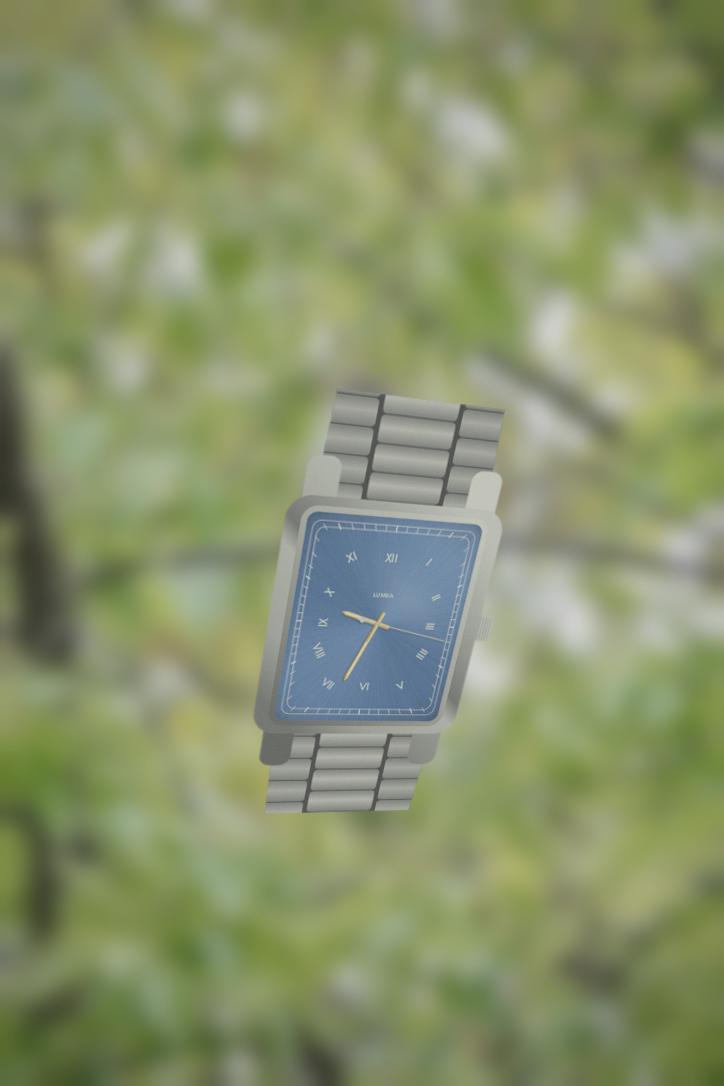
9,33,17
